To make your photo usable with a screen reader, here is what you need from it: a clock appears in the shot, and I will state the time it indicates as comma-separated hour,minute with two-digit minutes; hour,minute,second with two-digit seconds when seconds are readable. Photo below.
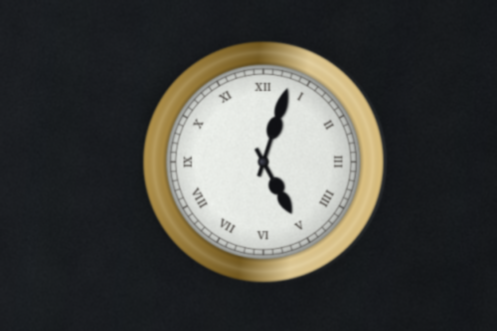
5,03
